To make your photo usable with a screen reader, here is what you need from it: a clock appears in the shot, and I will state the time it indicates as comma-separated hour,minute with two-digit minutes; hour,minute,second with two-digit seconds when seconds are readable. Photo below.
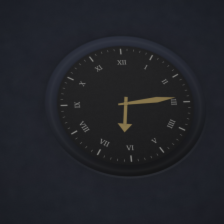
6,14
